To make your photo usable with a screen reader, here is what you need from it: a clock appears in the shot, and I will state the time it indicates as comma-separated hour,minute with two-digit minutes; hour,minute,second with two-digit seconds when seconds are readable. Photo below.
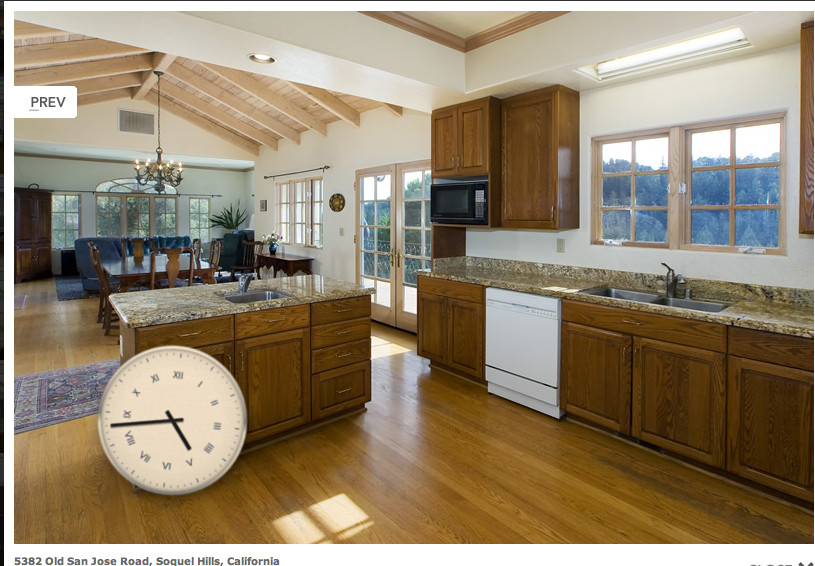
4,43
